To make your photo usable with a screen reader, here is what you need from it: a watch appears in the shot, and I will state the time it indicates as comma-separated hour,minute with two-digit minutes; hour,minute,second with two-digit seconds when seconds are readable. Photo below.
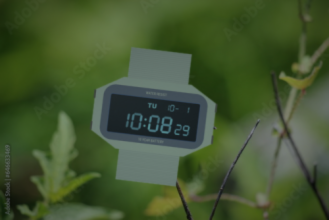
10,08,29
